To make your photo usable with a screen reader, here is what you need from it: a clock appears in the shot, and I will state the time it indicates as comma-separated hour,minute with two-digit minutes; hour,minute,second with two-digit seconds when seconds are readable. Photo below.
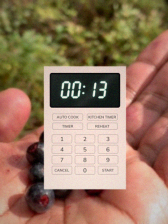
0,13
